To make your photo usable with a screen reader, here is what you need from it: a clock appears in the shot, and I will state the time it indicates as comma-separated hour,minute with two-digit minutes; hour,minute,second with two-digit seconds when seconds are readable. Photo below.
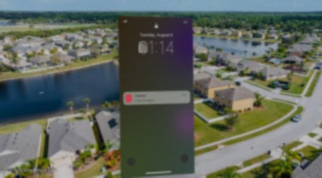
1,14
